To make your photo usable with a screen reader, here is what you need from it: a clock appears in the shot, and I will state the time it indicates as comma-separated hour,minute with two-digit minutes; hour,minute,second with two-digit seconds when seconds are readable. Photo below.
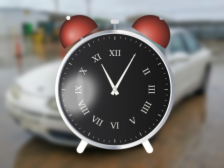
11,05
